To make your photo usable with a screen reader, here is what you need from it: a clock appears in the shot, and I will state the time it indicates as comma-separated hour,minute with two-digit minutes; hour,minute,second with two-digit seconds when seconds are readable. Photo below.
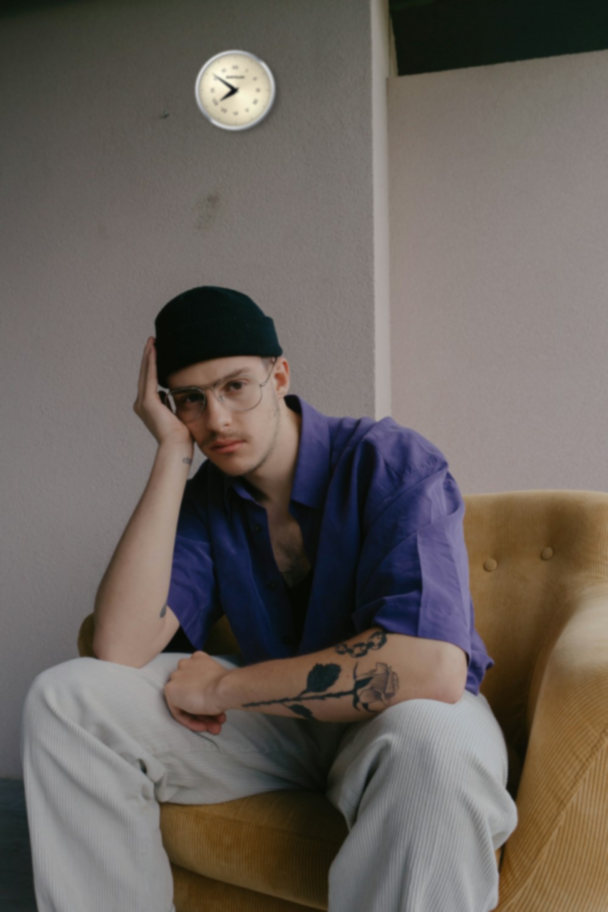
7,51
